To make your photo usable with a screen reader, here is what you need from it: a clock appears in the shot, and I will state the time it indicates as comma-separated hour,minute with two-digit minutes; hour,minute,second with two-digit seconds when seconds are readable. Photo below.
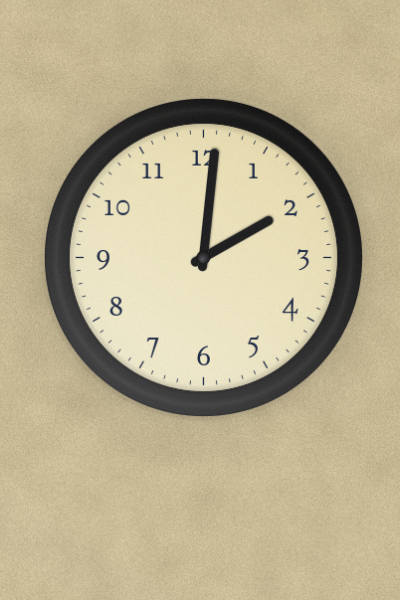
2,01
